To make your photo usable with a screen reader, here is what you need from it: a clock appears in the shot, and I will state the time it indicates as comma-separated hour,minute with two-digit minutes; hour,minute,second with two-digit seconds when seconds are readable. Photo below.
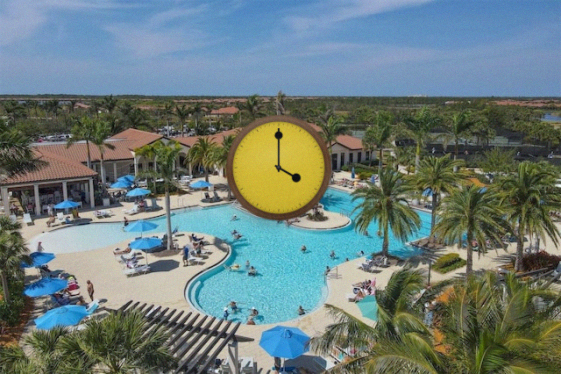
4,00
